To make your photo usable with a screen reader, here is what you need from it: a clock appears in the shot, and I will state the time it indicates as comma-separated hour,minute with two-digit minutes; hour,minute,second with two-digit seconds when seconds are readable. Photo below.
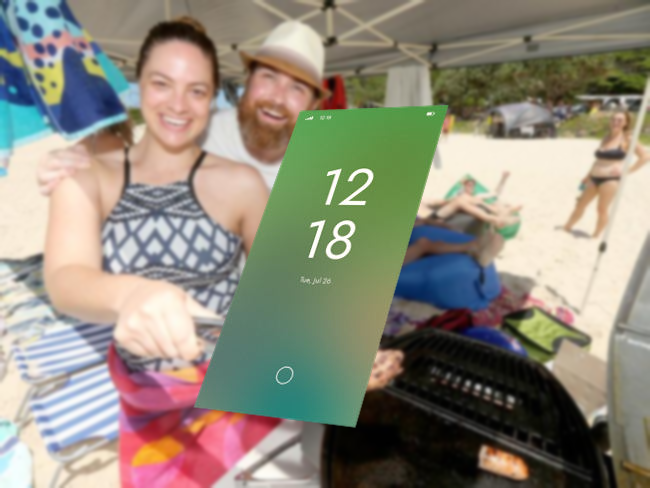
12,18
